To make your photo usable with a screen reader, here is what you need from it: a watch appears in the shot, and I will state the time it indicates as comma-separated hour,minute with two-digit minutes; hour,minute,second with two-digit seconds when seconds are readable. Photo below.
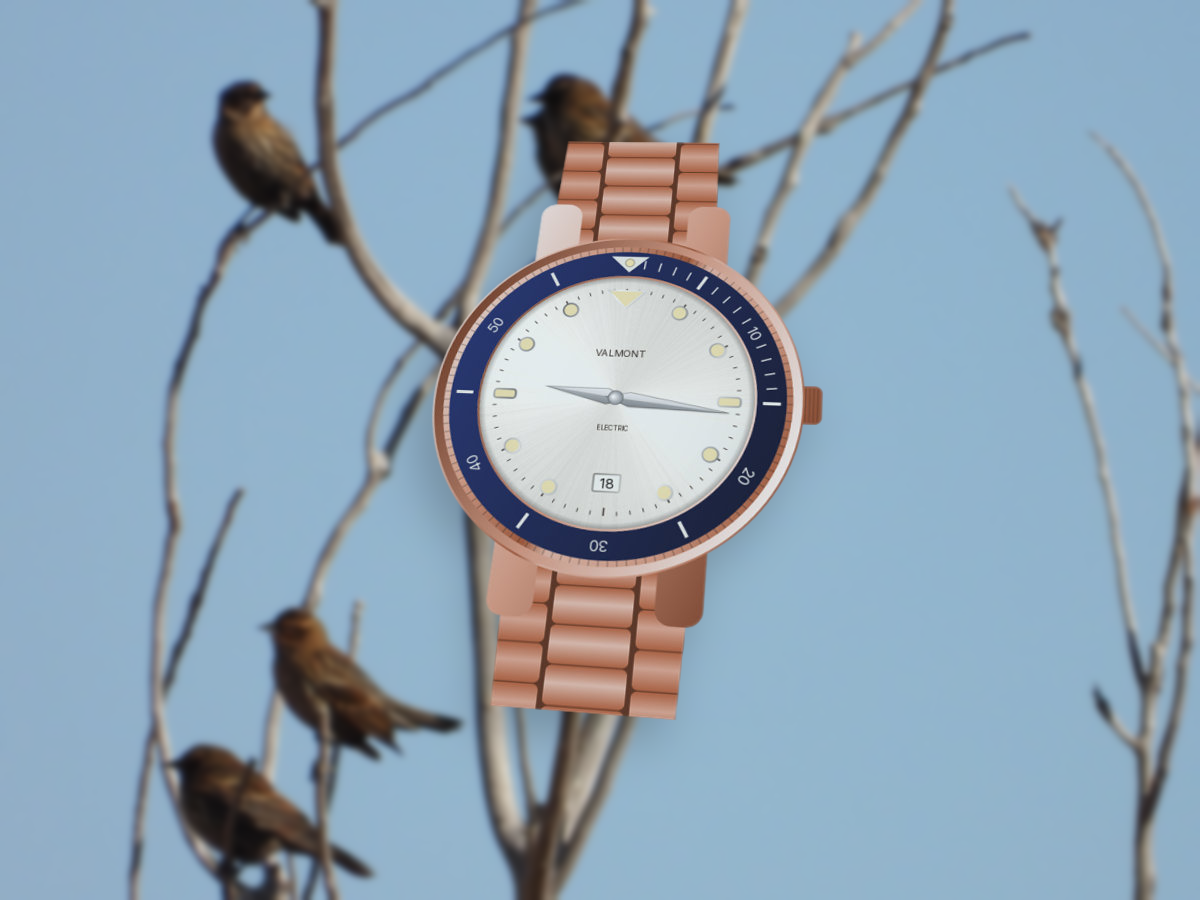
9,16
